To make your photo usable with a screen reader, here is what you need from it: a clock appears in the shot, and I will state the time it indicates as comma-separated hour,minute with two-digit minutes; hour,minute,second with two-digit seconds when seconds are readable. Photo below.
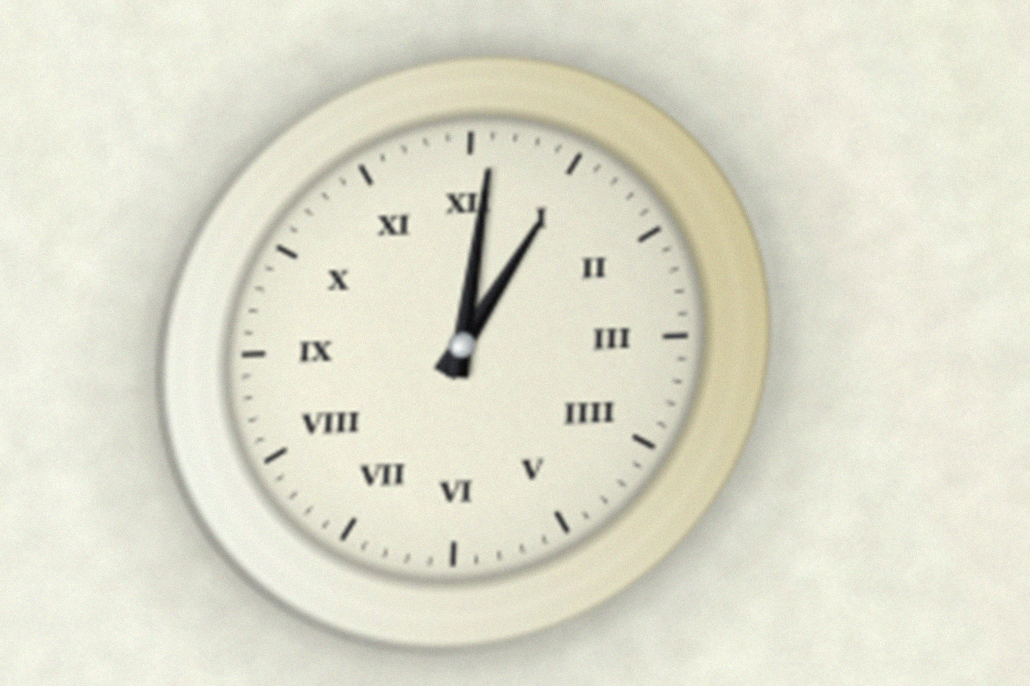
1,01
